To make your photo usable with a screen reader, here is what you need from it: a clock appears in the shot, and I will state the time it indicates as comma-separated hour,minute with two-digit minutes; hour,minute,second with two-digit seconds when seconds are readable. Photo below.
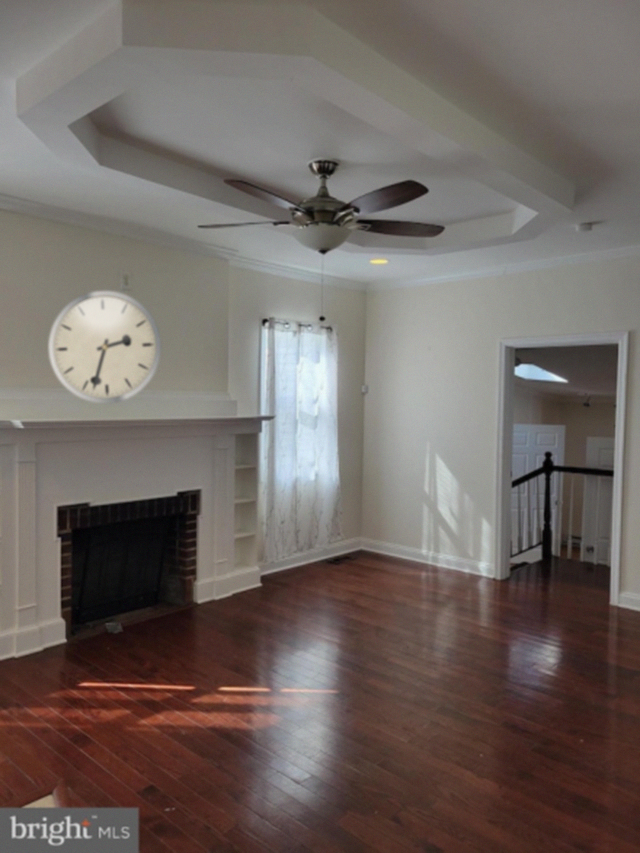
2,33
